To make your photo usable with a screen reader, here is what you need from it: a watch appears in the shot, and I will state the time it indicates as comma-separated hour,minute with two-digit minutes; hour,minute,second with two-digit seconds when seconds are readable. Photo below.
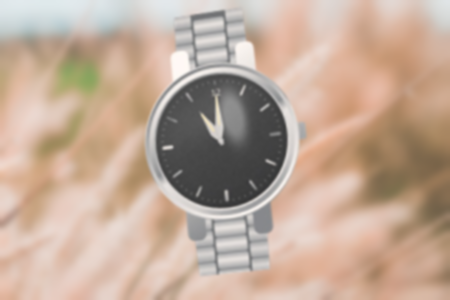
11,00
